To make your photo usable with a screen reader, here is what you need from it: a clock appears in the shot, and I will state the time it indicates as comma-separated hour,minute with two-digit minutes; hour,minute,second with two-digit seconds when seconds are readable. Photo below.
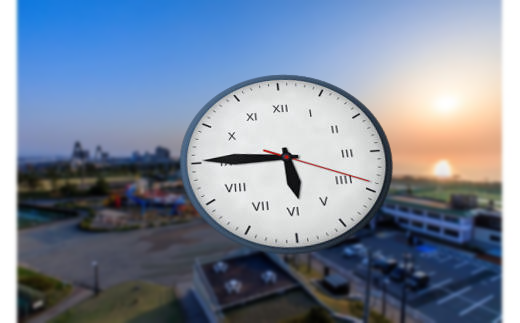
5,45,19
